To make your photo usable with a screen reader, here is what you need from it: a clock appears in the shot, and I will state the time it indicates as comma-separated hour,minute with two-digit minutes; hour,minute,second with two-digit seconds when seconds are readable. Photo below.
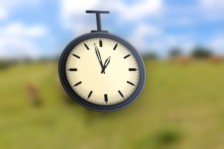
12,58
